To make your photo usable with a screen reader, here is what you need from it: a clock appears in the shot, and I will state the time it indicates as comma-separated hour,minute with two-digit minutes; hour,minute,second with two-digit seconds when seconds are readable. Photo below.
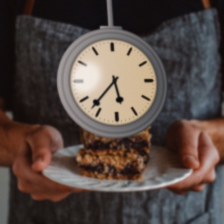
5,37
